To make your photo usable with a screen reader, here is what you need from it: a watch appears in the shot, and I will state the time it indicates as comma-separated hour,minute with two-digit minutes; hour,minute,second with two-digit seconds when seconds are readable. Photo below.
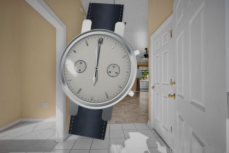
5,59
